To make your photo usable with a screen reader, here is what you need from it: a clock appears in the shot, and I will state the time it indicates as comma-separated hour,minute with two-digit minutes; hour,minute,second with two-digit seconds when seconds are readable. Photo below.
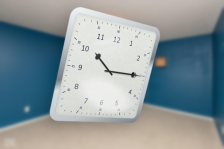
10,15
